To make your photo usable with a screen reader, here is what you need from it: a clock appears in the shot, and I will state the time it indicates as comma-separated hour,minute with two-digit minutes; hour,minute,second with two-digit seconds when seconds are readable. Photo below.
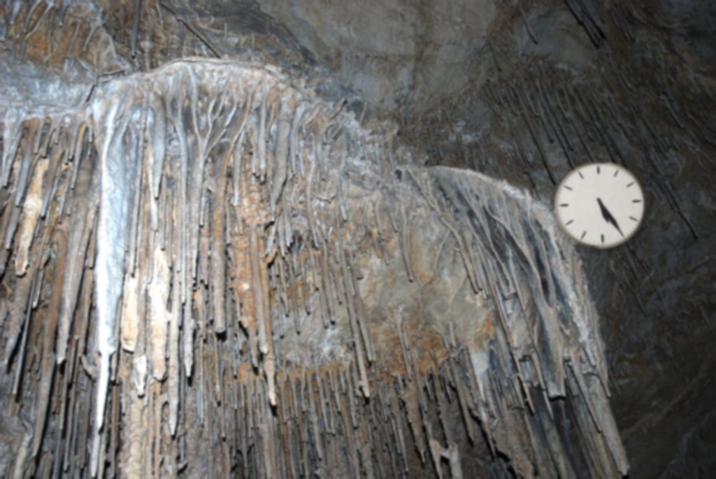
5,25
